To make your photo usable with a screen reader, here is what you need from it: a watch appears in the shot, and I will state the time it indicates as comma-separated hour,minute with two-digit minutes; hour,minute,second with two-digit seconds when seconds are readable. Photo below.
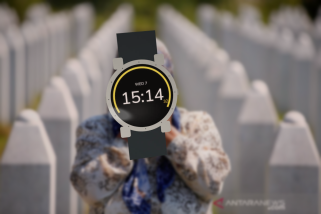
15,14
